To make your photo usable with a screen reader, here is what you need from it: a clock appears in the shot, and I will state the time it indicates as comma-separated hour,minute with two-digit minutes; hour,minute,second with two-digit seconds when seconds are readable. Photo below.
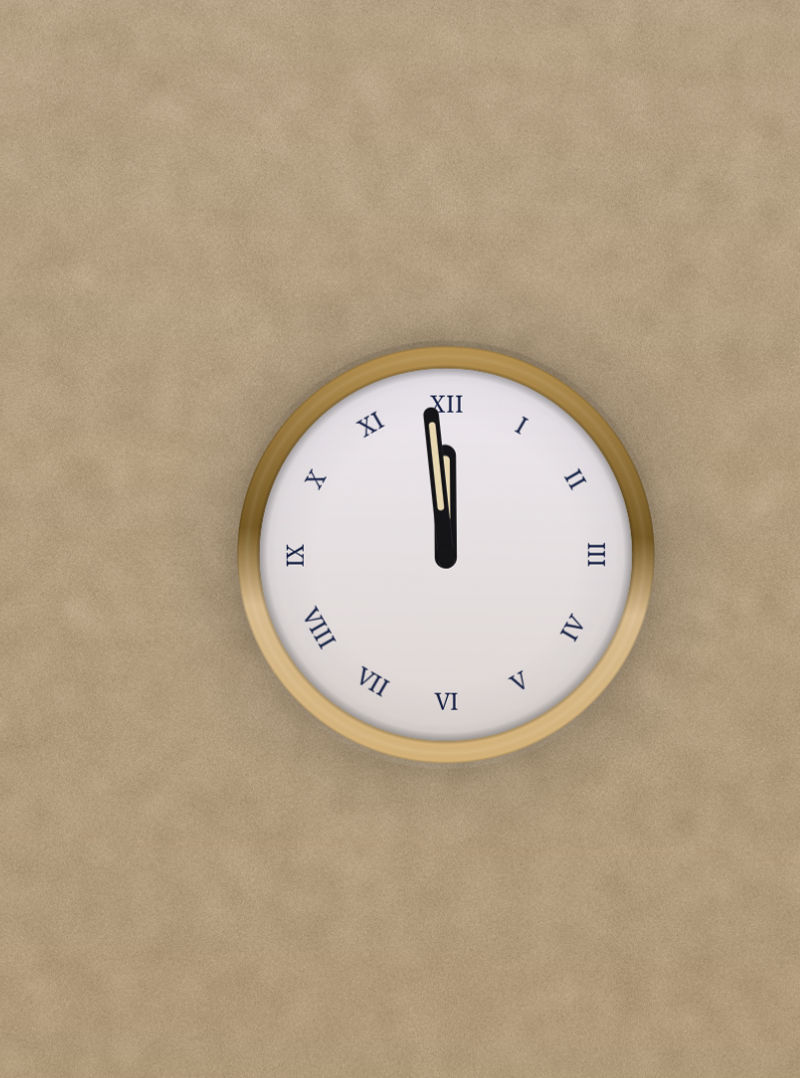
11,59
